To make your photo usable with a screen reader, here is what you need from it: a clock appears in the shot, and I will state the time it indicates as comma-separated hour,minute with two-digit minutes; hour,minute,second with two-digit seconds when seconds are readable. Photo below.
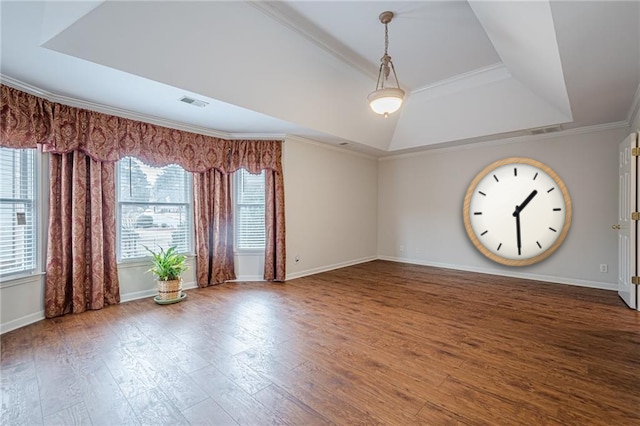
1,30
